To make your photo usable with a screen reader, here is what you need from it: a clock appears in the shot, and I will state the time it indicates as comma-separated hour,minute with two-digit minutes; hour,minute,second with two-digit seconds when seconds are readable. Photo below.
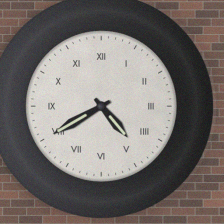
4,40
